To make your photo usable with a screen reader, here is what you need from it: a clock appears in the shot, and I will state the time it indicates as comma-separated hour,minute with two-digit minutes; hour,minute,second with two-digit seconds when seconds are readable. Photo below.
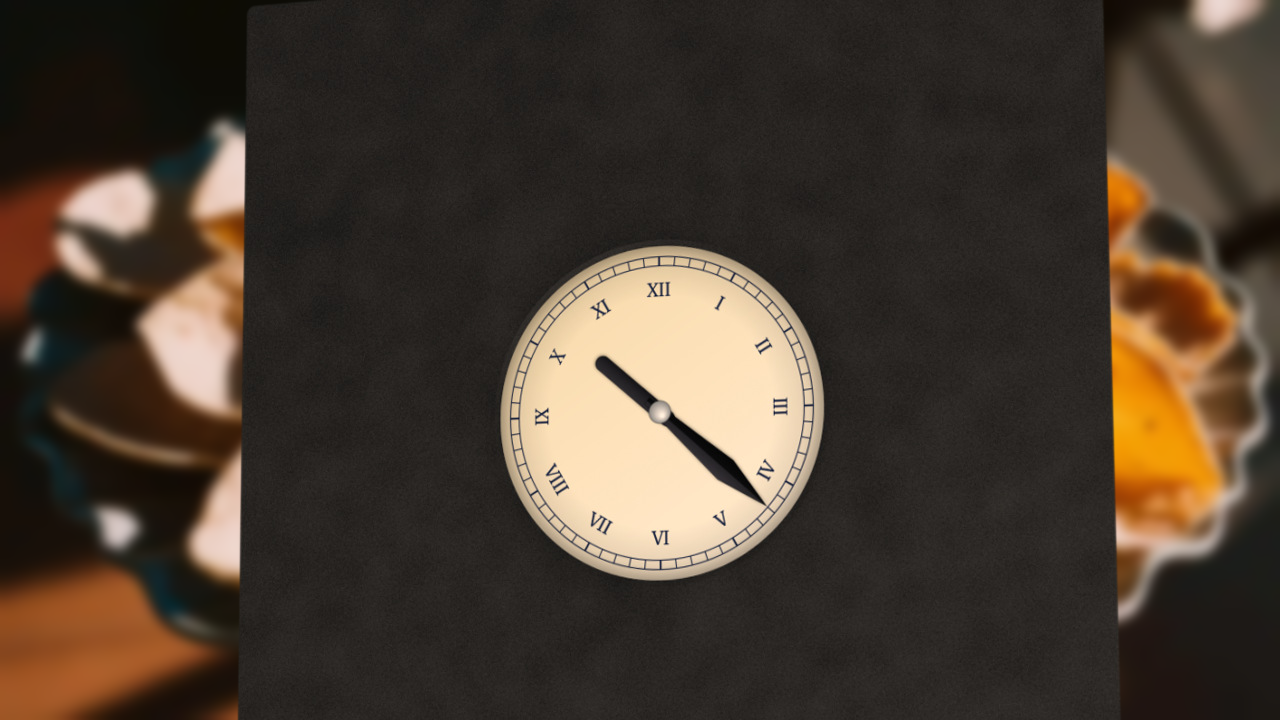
10,22
